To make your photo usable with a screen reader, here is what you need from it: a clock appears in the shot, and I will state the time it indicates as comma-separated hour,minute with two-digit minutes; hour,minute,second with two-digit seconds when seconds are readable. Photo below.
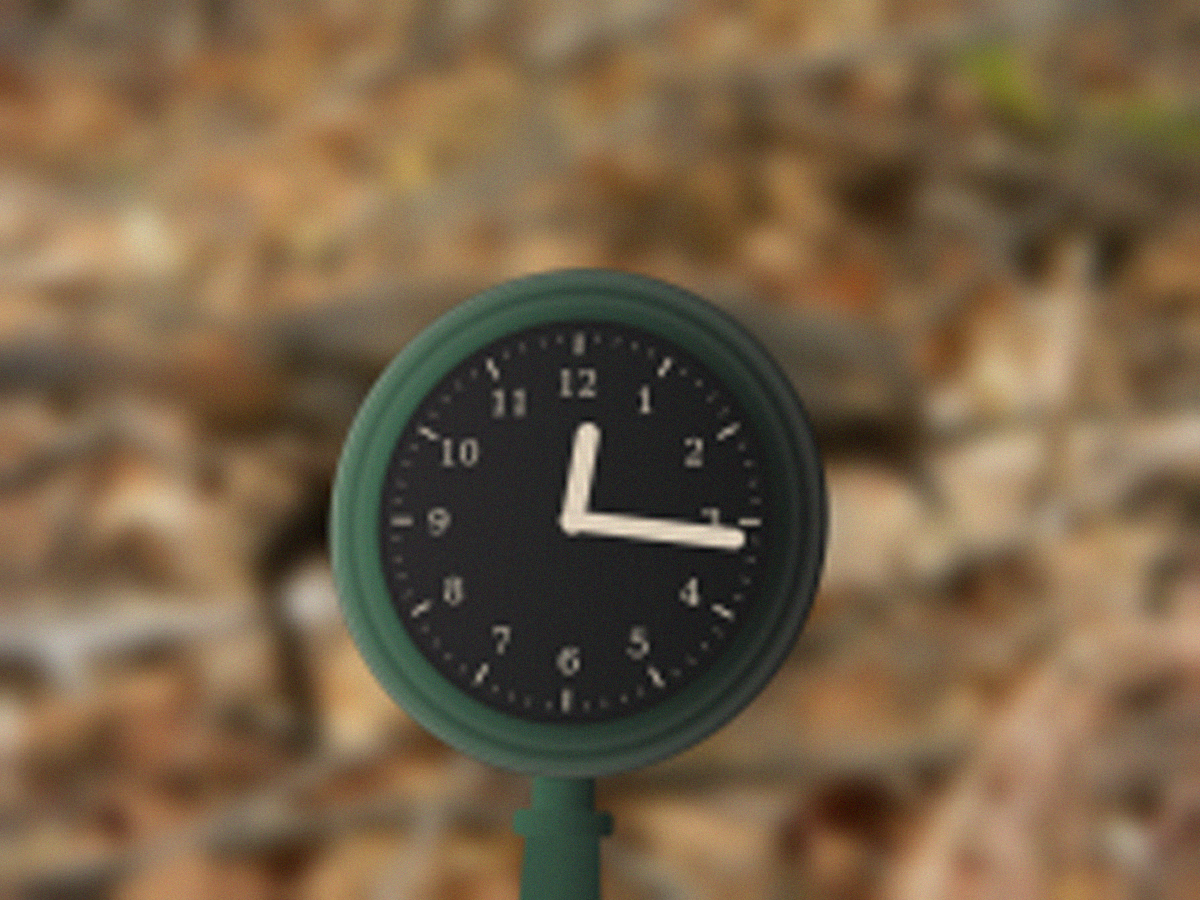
12,16
